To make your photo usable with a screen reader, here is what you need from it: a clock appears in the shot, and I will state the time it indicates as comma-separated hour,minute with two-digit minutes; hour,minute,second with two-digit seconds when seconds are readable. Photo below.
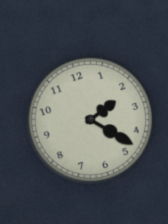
2,23
